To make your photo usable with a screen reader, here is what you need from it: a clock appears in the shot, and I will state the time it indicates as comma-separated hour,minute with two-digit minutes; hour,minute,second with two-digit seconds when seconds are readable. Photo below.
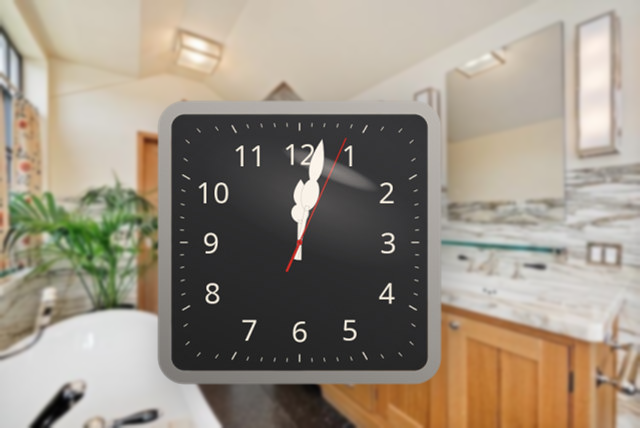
12,02,04
